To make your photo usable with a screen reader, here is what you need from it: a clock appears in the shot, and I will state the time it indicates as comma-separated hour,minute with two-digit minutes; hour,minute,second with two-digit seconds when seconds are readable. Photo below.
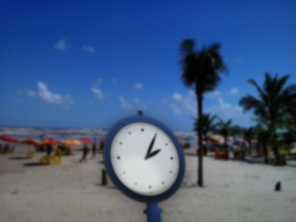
2,05
